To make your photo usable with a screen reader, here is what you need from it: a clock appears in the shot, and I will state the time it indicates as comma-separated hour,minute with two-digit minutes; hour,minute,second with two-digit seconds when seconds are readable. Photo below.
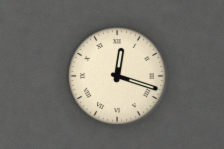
12,18
